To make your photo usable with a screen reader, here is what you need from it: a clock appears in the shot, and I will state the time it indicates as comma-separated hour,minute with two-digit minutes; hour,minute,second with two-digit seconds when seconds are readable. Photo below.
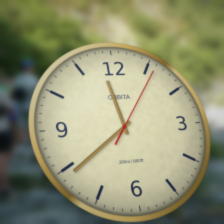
11,39,06
